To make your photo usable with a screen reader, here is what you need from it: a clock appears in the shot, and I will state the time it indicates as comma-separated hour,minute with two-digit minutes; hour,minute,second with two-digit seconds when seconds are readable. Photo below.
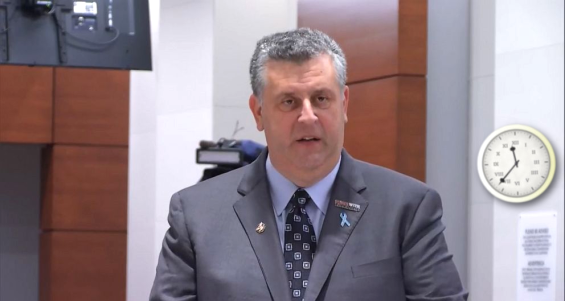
11,37
